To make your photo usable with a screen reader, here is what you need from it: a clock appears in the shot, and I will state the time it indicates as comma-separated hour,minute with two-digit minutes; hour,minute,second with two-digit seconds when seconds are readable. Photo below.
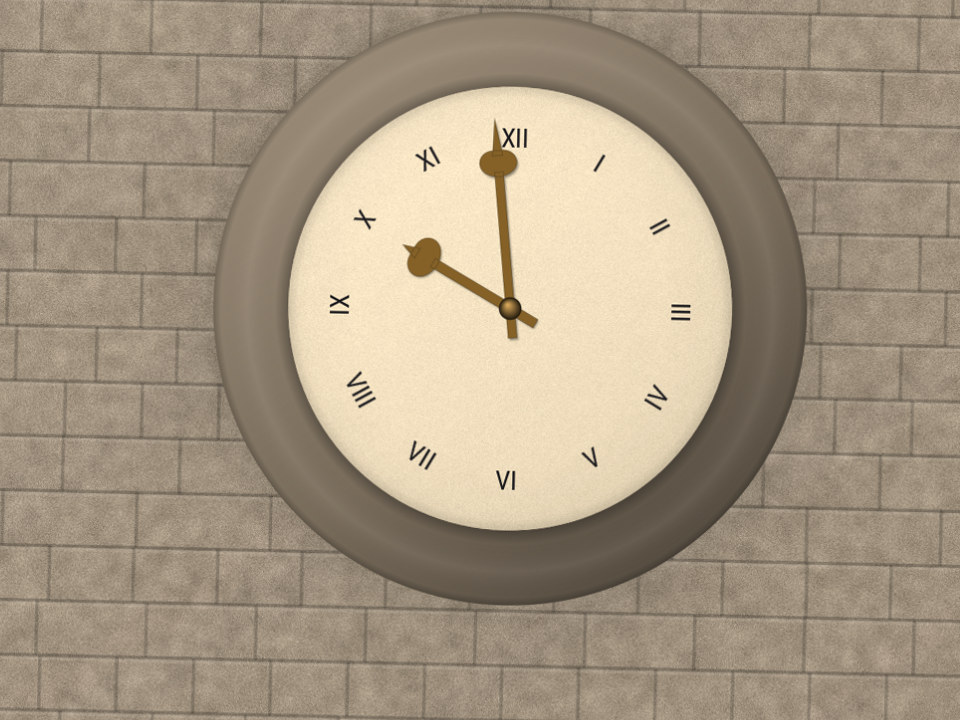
9,59
